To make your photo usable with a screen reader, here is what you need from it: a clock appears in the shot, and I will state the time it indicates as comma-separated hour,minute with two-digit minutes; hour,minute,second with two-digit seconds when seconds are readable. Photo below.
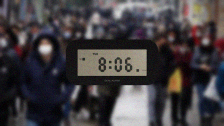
8,06
